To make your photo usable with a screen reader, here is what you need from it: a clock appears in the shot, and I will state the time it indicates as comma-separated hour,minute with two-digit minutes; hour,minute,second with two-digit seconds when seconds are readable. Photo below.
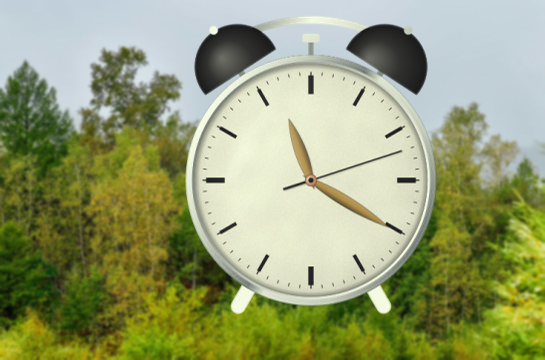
11,20,12
